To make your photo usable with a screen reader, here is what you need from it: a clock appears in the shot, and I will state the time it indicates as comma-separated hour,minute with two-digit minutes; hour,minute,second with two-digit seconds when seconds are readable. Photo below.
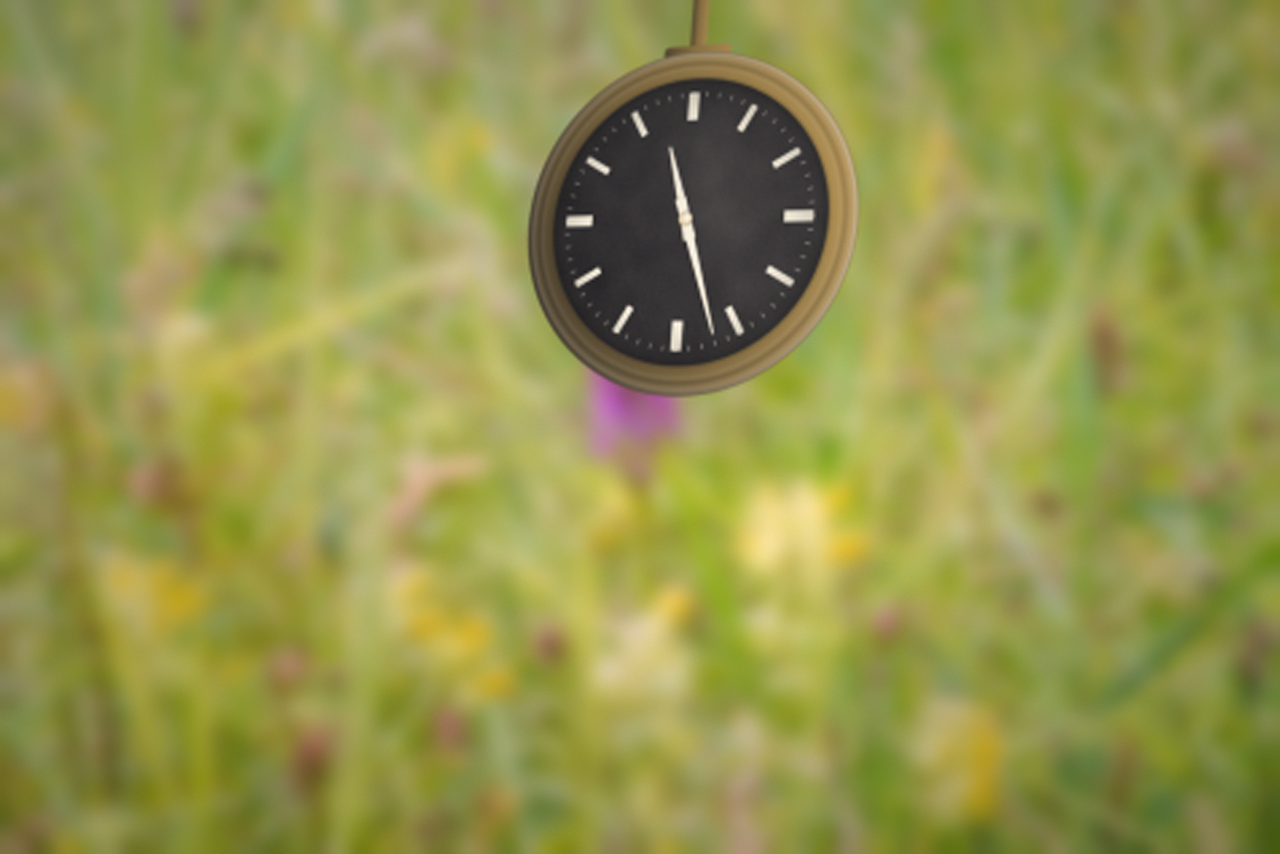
11,27
